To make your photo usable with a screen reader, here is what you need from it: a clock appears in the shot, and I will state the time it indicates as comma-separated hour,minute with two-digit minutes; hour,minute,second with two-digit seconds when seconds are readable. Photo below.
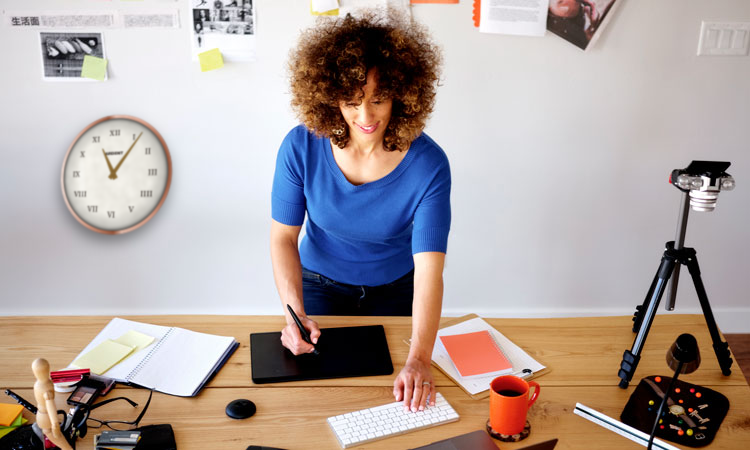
11,06
